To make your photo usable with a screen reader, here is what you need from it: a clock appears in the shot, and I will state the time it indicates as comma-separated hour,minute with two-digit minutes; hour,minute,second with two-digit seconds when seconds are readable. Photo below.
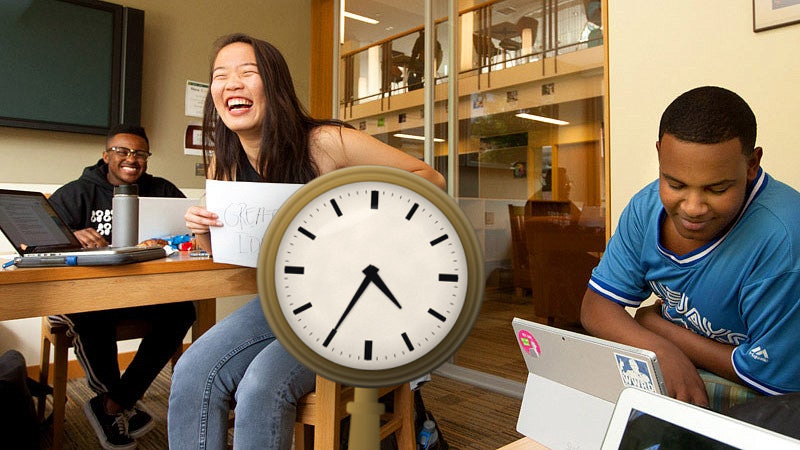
4,35
